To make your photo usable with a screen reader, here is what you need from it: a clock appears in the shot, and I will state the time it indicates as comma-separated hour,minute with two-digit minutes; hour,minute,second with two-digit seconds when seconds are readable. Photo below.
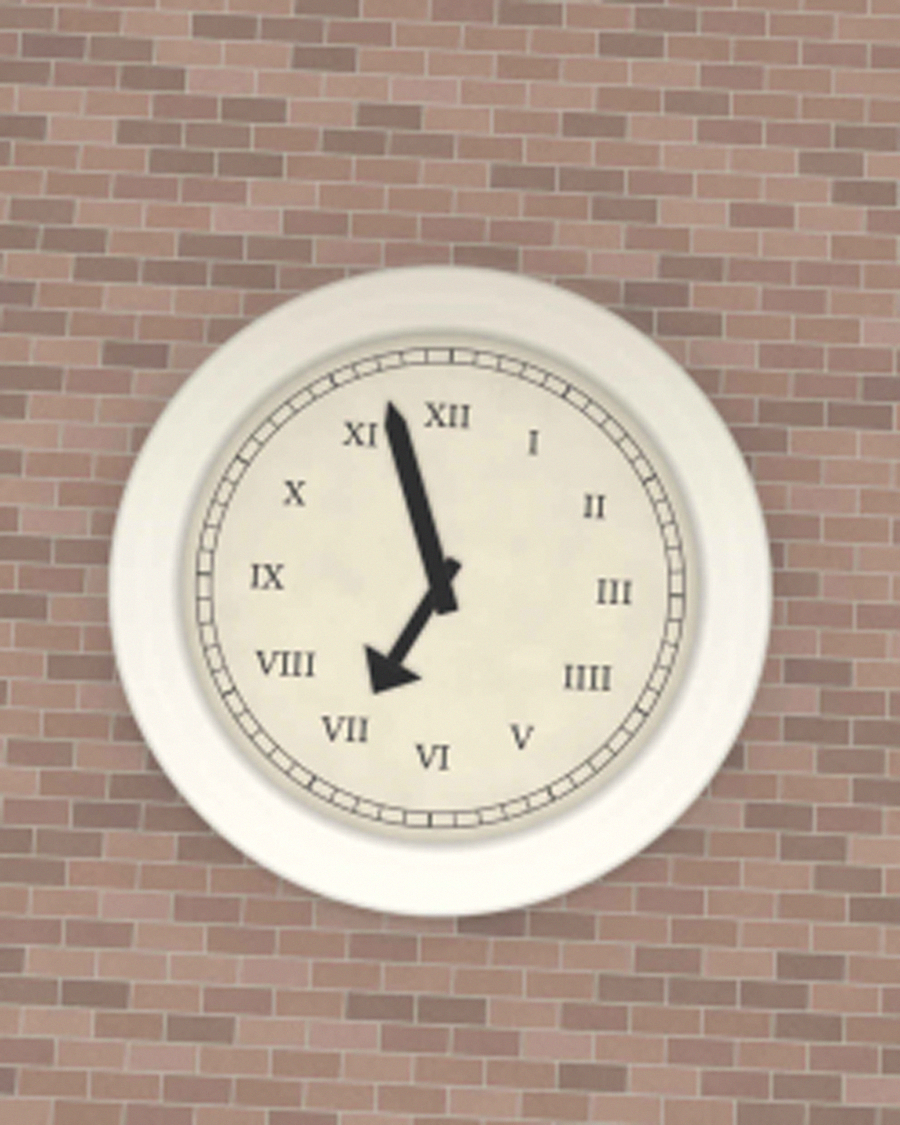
6,57
